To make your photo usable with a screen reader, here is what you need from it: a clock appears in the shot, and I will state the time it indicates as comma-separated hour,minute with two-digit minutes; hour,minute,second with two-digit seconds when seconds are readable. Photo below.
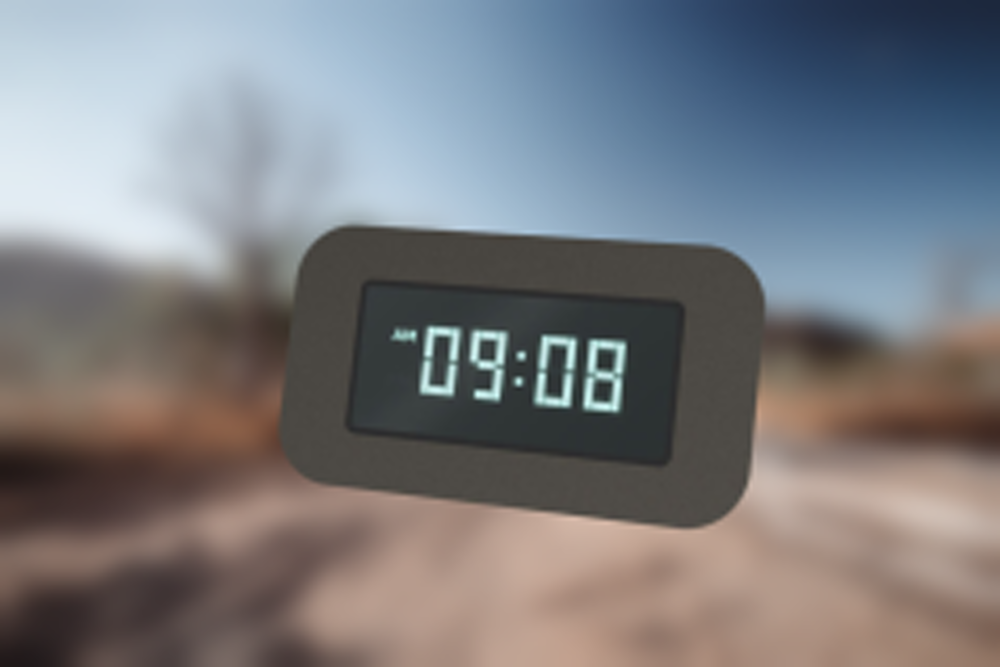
9,08
